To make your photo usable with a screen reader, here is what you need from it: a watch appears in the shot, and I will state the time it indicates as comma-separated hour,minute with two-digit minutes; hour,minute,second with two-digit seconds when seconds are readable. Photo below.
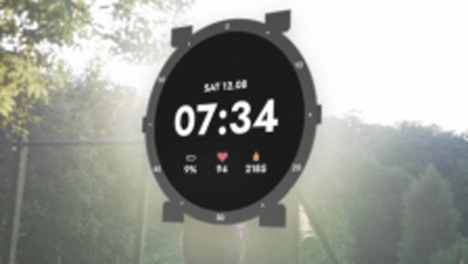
7,34
